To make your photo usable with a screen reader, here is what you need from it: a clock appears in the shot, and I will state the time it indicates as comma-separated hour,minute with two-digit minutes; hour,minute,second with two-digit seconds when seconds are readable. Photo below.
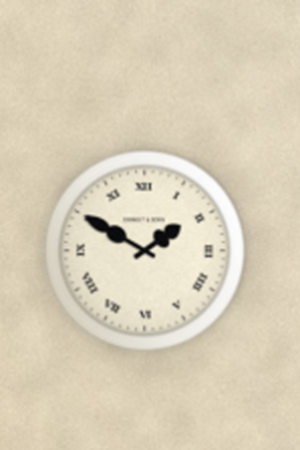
1,50
